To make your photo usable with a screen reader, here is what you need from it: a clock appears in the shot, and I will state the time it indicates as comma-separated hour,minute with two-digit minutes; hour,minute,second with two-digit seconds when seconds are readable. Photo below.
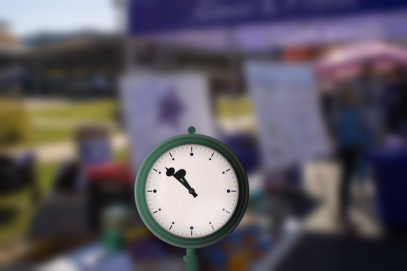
10,52
